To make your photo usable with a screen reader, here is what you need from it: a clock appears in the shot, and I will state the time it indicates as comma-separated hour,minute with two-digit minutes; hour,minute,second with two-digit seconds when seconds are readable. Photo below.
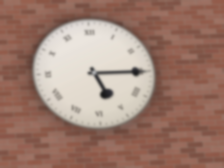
5,15
